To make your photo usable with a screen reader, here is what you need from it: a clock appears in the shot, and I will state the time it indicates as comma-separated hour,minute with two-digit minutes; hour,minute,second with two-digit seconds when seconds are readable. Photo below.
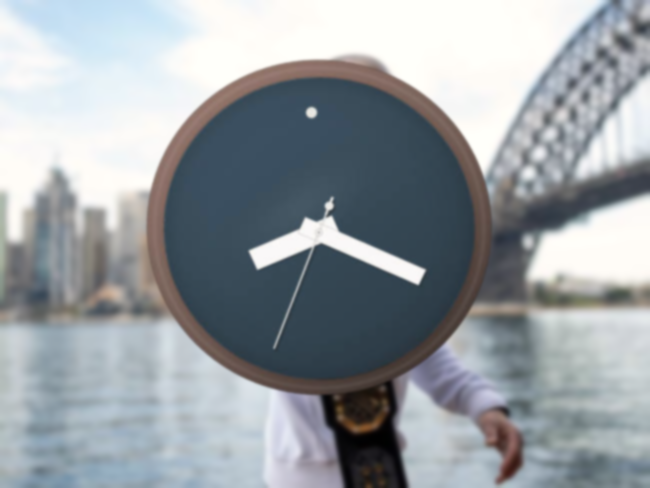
8,19,34
